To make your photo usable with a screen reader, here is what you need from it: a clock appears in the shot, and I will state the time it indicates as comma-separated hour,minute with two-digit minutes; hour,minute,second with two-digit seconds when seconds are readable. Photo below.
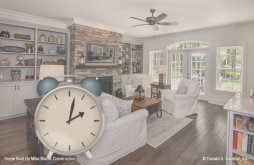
2,02
